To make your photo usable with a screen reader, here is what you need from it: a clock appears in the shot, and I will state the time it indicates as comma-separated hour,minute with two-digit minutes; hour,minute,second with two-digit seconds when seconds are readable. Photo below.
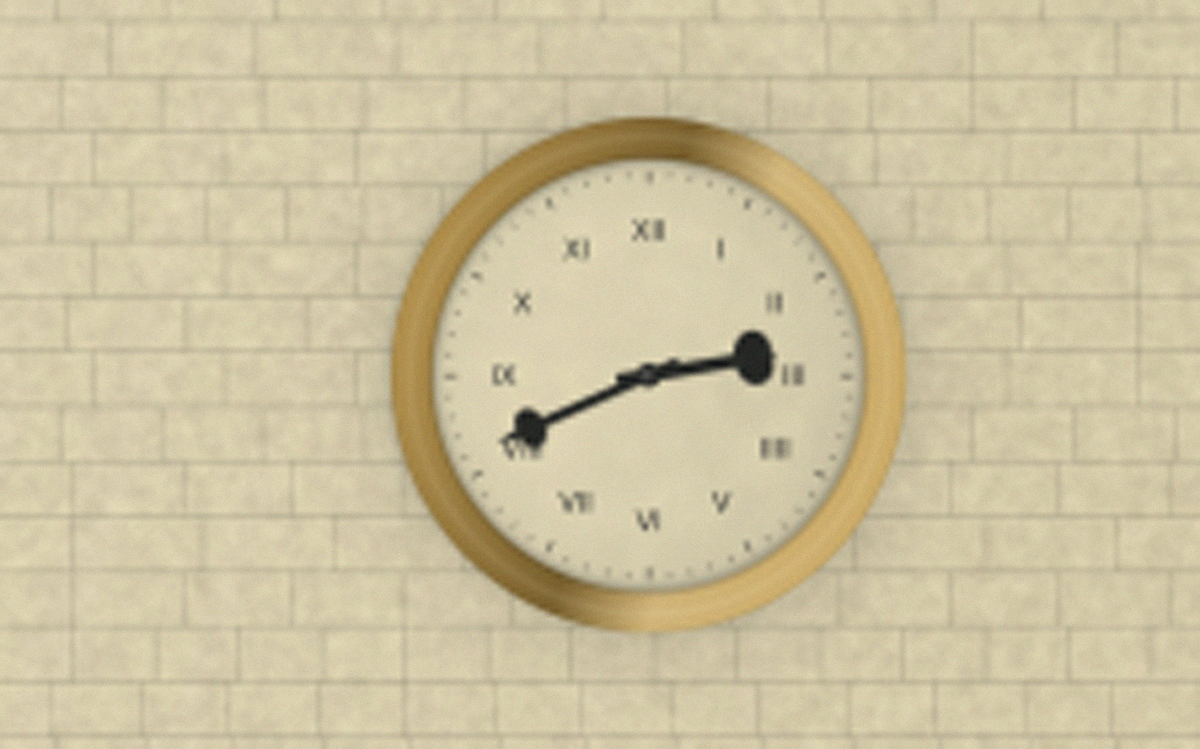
2,41
